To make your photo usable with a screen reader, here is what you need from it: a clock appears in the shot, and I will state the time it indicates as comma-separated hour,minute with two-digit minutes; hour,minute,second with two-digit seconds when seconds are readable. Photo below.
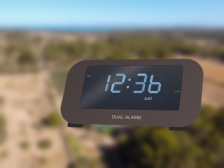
12,36
